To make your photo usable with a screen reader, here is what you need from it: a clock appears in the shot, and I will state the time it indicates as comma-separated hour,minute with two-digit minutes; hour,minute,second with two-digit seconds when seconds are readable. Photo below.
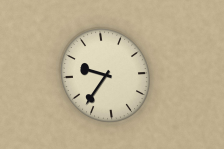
9,37
